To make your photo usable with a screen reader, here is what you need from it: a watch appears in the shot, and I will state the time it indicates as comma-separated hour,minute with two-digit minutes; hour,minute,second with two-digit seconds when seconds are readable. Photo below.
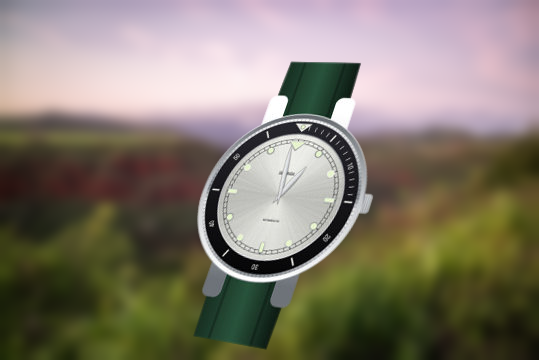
12,59
